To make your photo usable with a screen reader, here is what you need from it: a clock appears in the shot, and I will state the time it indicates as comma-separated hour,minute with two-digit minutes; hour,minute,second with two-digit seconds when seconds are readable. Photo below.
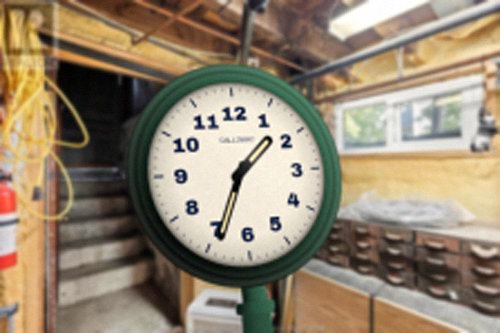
1,34
